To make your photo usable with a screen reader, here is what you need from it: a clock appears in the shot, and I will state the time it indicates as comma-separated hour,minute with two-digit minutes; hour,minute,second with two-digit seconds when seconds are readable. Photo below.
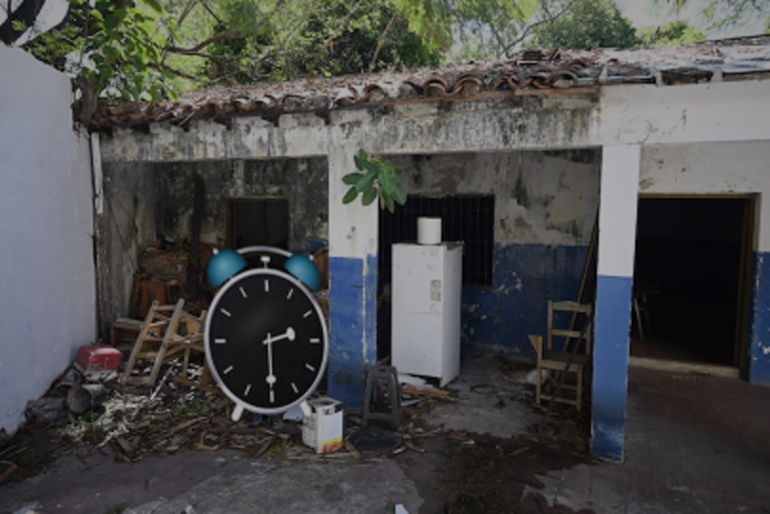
2,30
